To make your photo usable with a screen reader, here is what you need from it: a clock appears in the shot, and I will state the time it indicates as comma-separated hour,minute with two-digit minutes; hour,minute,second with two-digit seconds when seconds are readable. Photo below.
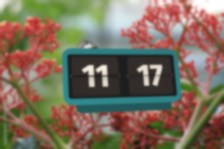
11,17
